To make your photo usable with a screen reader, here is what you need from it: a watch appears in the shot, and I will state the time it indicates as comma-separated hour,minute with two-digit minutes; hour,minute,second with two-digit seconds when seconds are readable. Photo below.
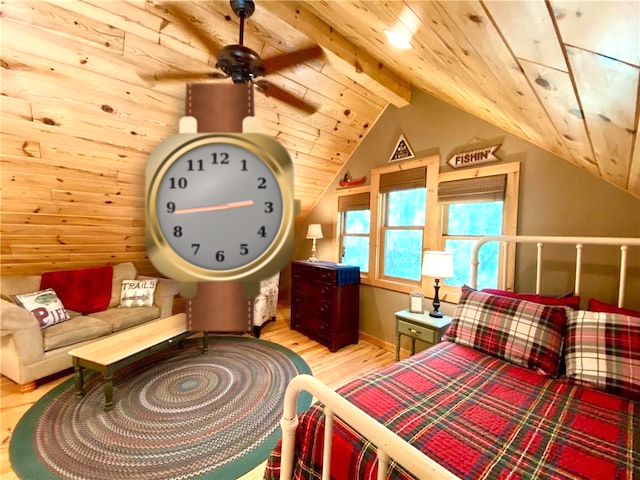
2,44
